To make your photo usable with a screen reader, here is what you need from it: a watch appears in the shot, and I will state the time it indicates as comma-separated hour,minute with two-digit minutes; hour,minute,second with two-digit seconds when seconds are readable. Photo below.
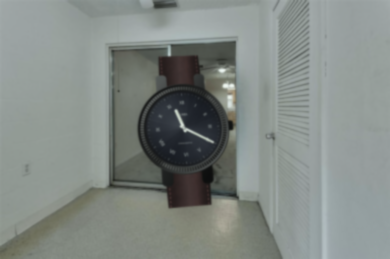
11,20
